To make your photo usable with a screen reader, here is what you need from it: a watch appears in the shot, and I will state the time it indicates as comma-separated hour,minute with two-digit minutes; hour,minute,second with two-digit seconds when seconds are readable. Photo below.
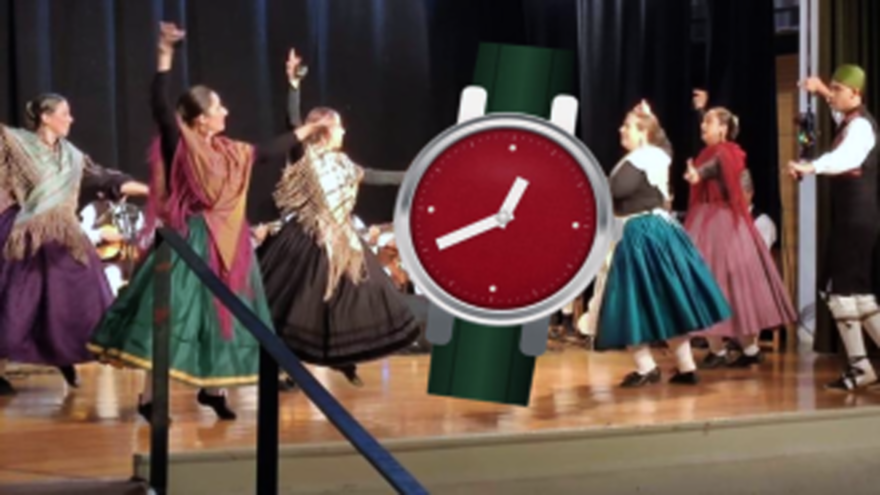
12,40
